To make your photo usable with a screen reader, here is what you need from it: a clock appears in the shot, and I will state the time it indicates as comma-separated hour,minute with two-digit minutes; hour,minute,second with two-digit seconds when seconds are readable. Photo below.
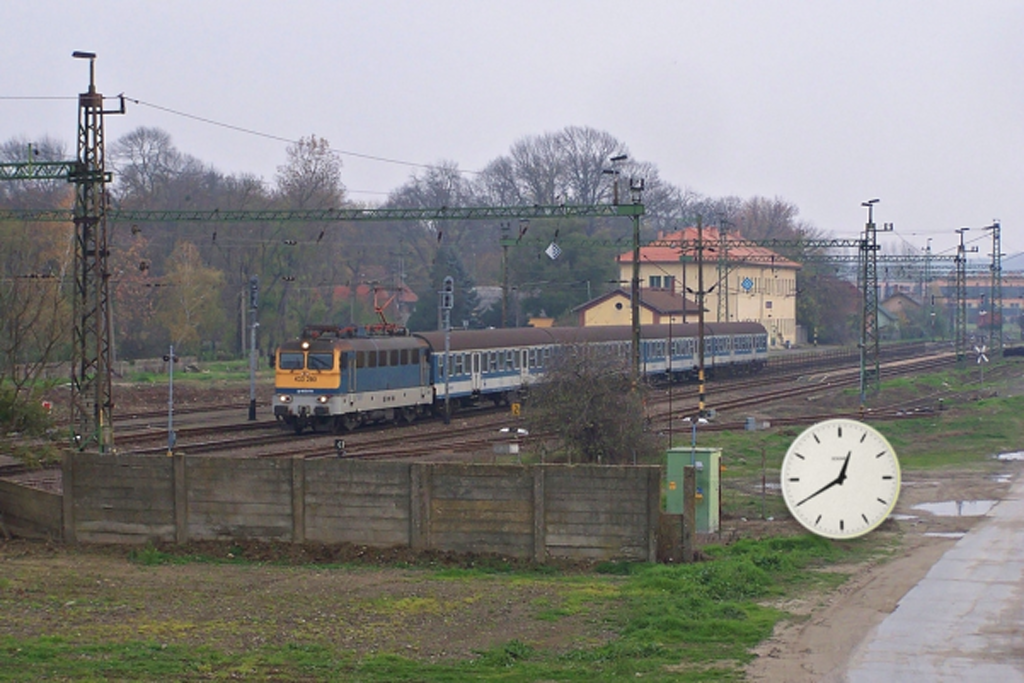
12,40
